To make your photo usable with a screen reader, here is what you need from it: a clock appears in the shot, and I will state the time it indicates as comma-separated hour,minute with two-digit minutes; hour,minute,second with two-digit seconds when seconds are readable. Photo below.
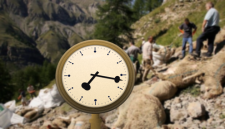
7,17
